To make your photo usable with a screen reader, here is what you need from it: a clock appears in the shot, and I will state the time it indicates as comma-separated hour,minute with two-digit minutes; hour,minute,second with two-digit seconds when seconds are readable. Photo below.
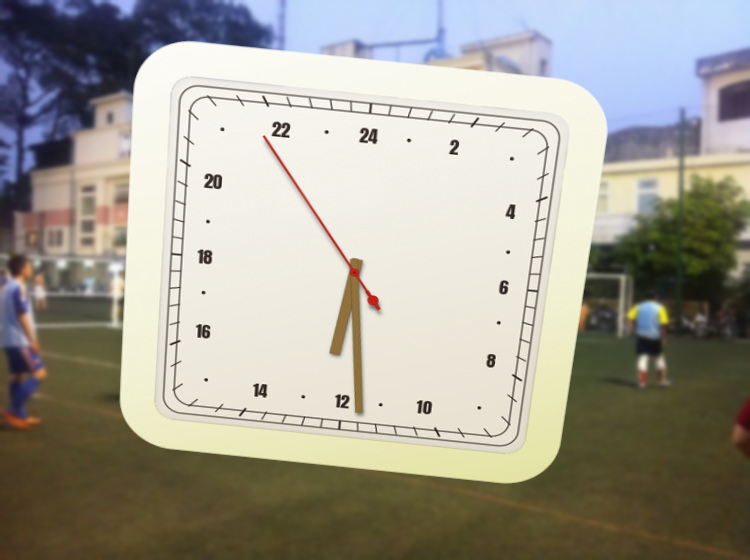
12,28,54
